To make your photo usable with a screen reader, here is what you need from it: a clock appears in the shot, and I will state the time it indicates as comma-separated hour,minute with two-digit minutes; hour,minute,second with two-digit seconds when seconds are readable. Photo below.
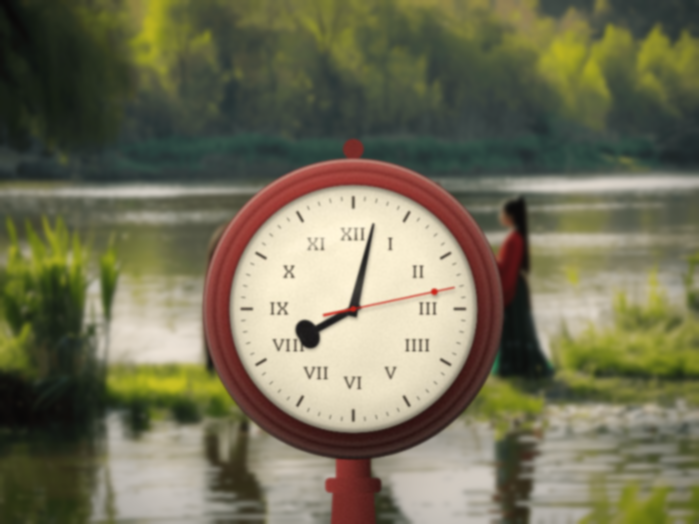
8,02,13
